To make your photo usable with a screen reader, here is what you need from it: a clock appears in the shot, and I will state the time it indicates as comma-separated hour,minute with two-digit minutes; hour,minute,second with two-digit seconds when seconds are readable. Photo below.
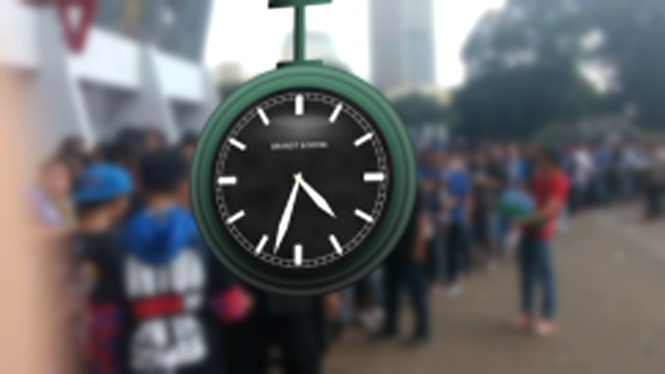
4,33
